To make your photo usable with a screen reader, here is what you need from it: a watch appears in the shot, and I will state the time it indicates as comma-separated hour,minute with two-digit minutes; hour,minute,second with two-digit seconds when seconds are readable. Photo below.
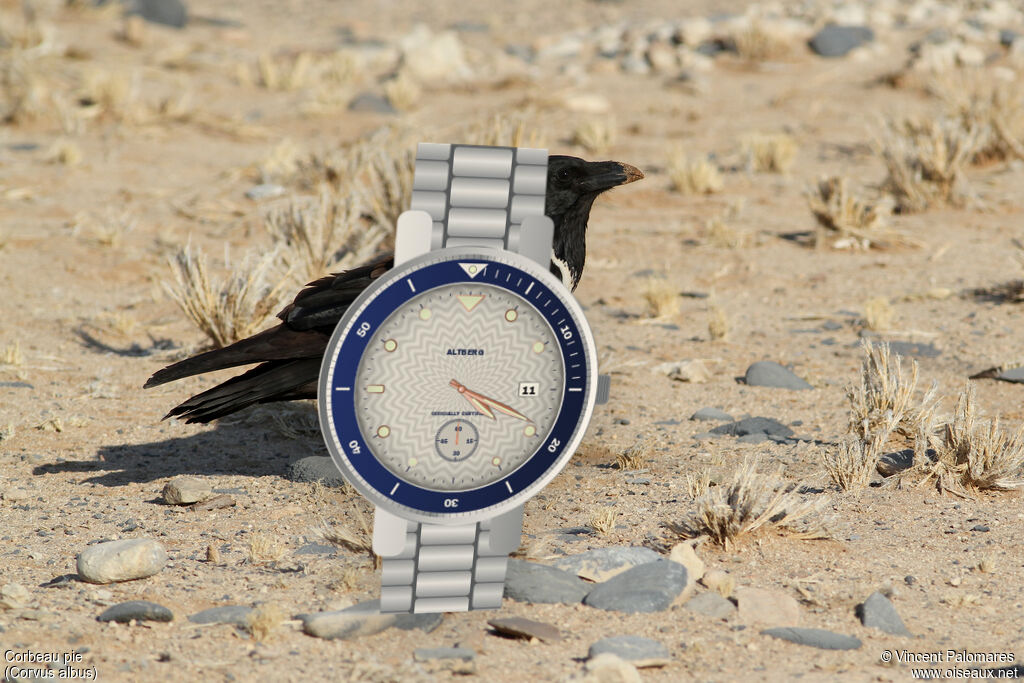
4,19
